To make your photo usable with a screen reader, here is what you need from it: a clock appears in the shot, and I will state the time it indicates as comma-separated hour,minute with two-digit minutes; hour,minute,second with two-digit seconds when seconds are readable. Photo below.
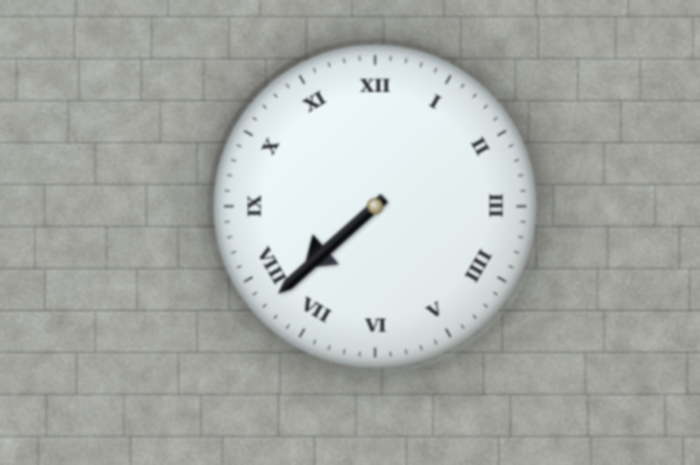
7,38
